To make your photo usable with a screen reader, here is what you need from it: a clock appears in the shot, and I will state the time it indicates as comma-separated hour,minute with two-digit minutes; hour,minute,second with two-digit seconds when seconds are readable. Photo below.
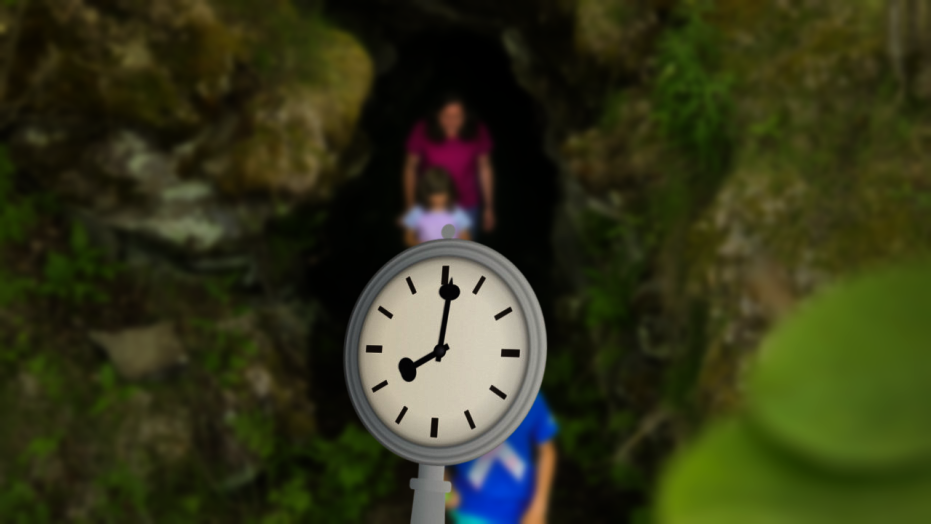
8,01
